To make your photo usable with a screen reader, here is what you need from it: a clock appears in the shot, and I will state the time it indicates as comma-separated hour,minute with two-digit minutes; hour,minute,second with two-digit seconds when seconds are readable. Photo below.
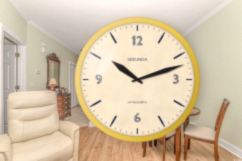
10,12
